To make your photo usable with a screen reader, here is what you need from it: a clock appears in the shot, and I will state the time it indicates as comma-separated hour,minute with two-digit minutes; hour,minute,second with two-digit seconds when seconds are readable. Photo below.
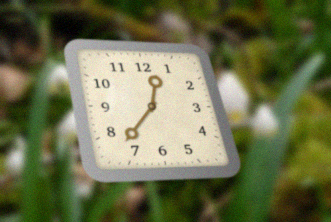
12,37
